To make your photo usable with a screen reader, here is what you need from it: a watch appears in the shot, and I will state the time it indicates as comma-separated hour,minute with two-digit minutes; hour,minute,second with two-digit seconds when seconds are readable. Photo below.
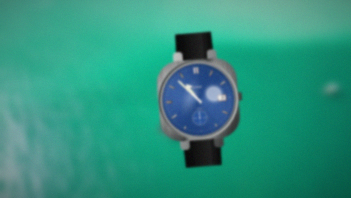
10,53
